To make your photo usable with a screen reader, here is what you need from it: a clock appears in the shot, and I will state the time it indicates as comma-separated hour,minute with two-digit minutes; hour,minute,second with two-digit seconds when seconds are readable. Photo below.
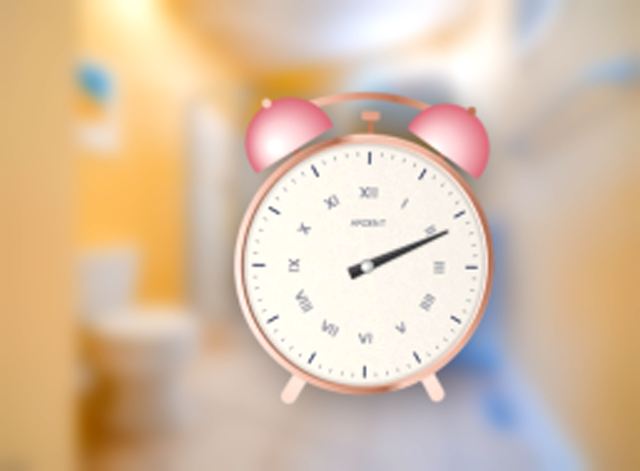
2,11
